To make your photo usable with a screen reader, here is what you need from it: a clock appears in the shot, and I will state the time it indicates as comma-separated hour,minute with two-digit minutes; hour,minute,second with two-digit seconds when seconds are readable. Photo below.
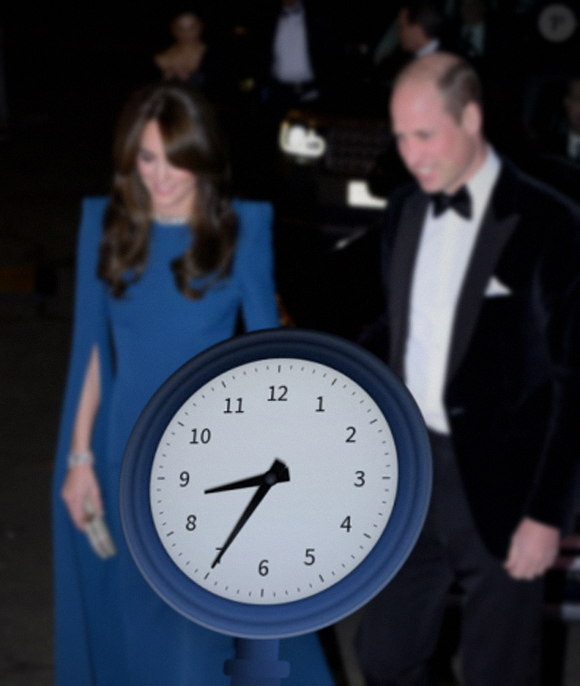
8,35
